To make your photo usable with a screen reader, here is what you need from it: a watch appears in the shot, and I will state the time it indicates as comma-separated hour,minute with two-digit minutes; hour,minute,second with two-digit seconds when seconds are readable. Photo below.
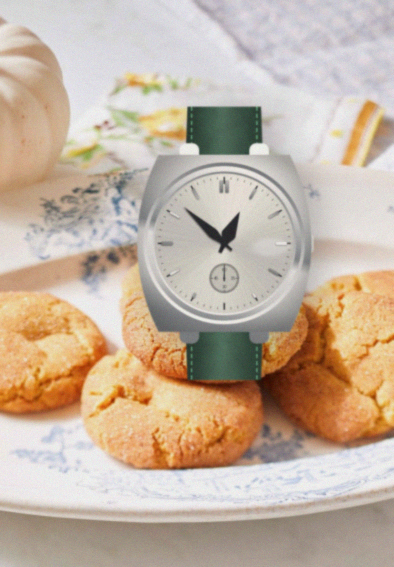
12,52
